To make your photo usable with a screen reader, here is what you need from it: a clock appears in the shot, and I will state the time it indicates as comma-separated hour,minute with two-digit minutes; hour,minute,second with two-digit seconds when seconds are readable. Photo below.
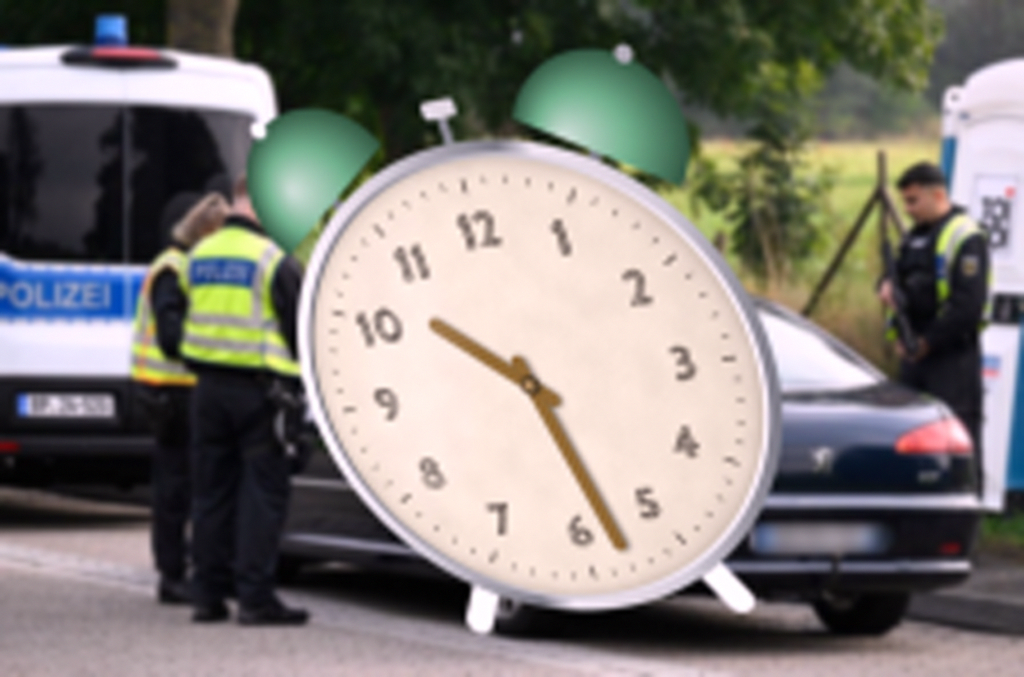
10,28
